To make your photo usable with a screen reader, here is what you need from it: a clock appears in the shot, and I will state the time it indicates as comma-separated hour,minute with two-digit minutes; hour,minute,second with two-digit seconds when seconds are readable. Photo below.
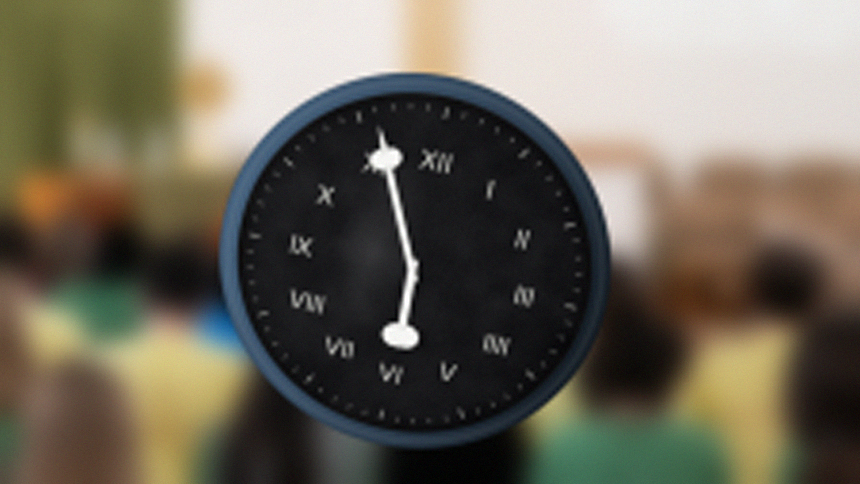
5,56
